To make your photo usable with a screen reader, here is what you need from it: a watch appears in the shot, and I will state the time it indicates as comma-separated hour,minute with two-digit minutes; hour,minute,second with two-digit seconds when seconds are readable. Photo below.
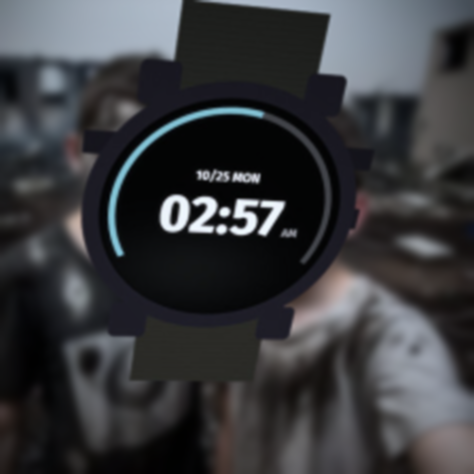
2,57
